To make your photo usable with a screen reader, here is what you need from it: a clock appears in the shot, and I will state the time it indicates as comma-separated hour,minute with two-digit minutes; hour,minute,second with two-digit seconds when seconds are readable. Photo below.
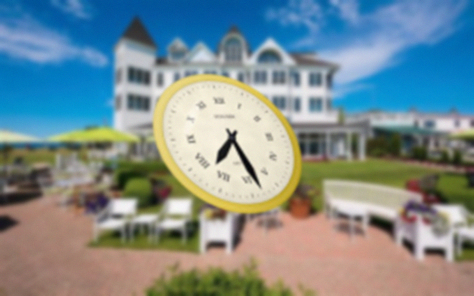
7,28
